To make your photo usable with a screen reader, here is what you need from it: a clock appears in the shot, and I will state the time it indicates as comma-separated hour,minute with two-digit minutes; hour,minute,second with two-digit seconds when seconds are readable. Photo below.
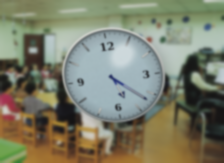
5,22
